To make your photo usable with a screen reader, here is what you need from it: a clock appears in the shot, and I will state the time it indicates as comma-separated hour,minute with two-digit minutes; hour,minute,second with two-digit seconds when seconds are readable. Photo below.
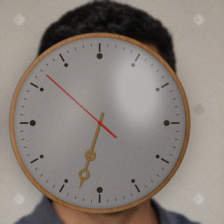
6,32,52
